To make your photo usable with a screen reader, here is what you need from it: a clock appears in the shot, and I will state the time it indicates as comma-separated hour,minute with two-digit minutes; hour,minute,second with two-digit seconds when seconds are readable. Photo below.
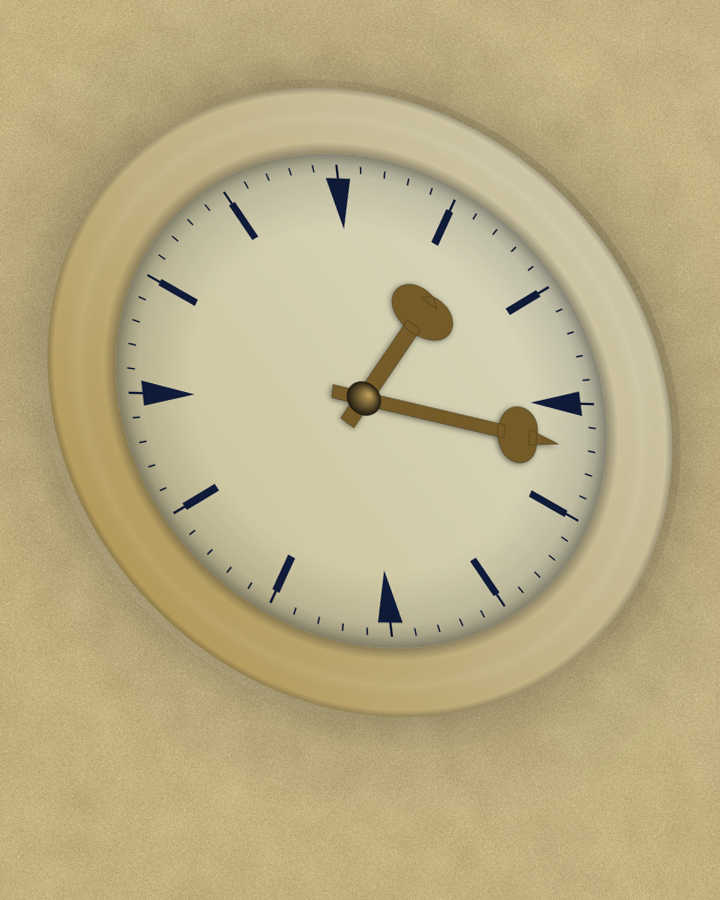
1,17
